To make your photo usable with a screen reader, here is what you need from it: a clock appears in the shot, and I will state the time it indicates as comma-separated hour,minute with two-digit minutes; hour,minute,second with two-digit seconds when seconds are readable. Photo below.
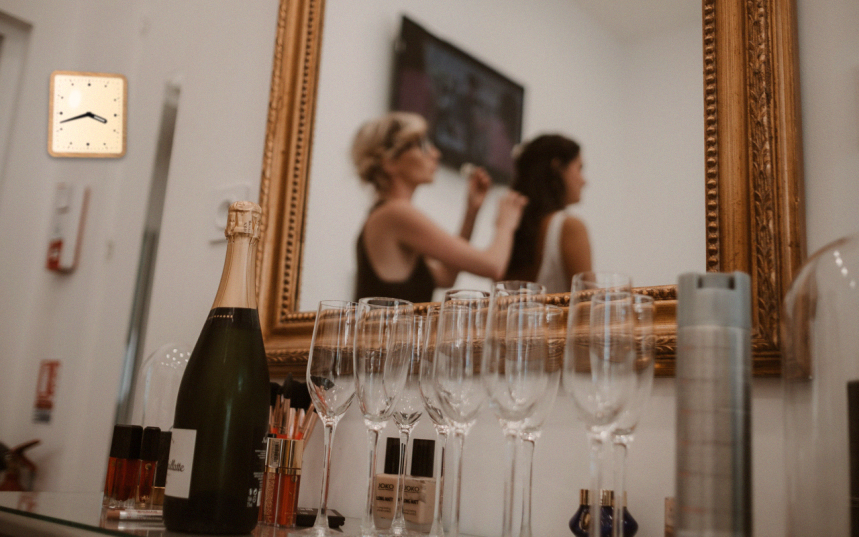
3,42
